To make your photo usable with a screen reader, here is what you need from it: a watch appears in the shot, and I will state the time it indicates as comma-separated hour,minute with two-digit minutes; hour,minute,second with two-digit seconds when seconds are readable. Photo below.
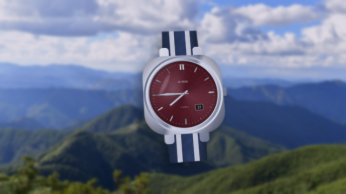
7,45
